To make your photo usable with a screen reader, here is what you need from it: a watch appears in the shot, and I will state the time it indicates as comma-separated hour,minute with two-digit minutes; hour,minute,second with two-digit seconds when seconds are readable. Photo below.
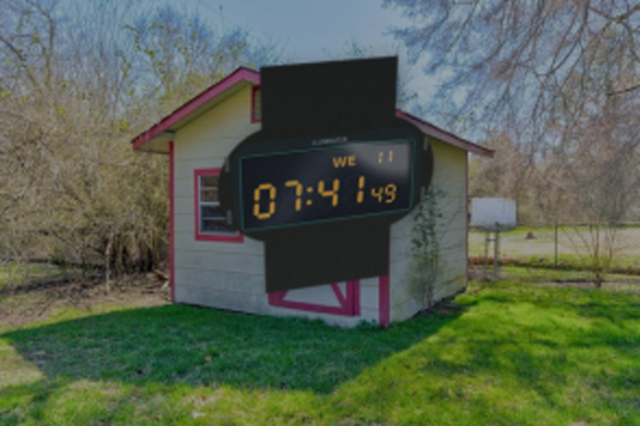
7,41,49
